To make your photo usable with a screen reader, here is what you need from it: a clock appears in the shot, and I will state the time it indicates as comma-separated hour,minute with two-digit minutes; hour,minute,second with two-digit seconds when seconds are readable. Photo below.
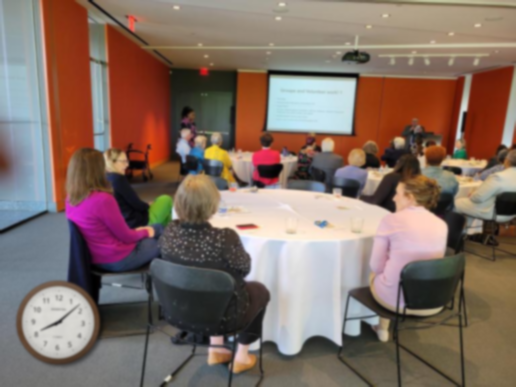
8,08
